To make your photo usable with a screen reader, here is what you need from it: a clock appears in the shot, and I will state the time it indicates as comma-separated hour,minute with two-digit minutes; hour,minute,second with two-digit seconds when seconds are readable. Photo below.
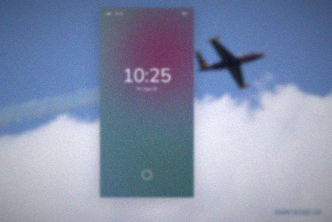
10,25
